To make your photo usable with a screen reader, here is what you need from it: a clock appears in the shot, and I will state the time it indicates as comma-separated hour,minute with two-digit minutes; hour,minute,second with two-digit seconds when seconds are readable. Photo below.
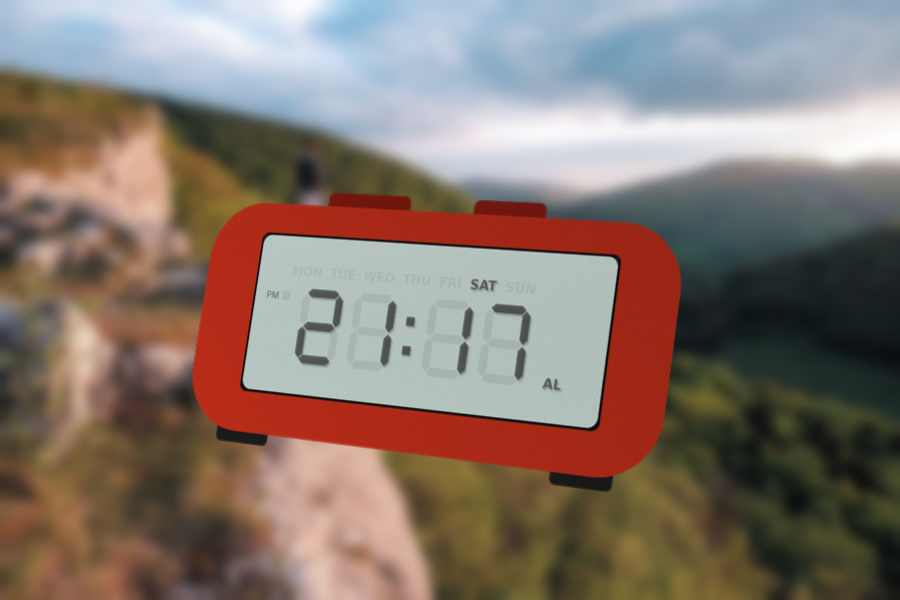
21,17
